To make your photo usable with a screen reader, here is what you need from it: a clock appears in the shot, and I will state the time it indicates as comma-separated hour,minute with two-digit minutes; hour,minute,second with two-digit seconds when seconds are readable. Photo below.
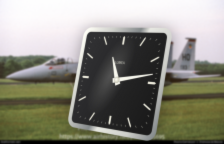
11,13
